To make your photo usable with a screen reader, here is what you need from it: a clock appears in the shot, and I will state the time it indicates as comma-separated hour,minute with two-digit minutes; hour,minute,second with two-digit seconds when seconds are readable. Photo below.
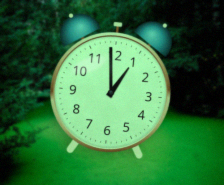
12,59
